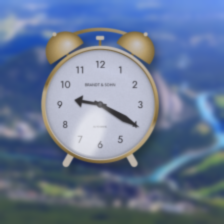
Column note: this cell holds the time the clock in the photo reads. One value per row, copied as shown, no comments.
9:20
